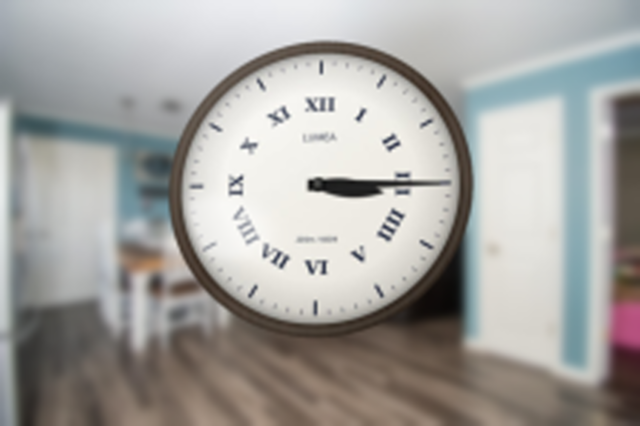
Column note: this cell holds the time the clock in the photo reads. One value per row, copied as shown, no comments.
3:15
